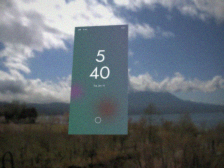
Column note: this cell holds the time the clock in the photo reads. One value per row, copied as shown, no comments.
5:40
